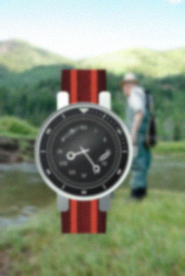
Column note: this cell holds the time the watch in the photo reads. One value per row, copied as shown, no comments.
8:24
